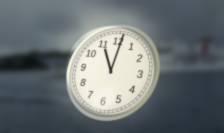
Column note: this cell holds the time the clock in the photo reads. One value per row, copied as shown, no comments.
11:01
